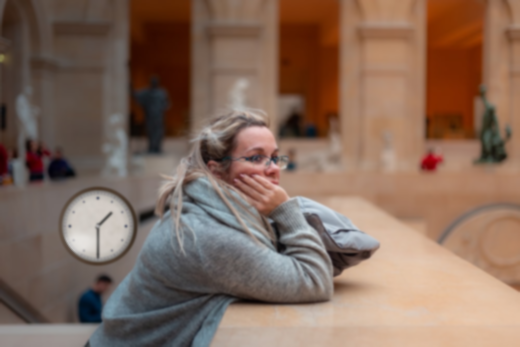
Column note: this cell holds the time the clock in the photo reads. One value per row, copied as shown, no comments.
1:30
